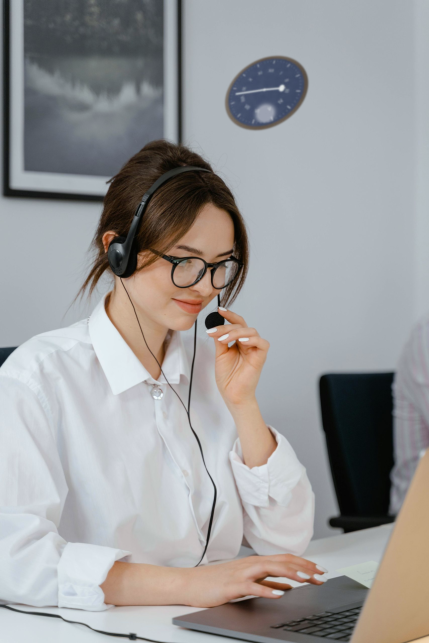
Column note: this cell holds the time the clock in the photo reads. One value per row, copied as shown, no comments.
2:43
